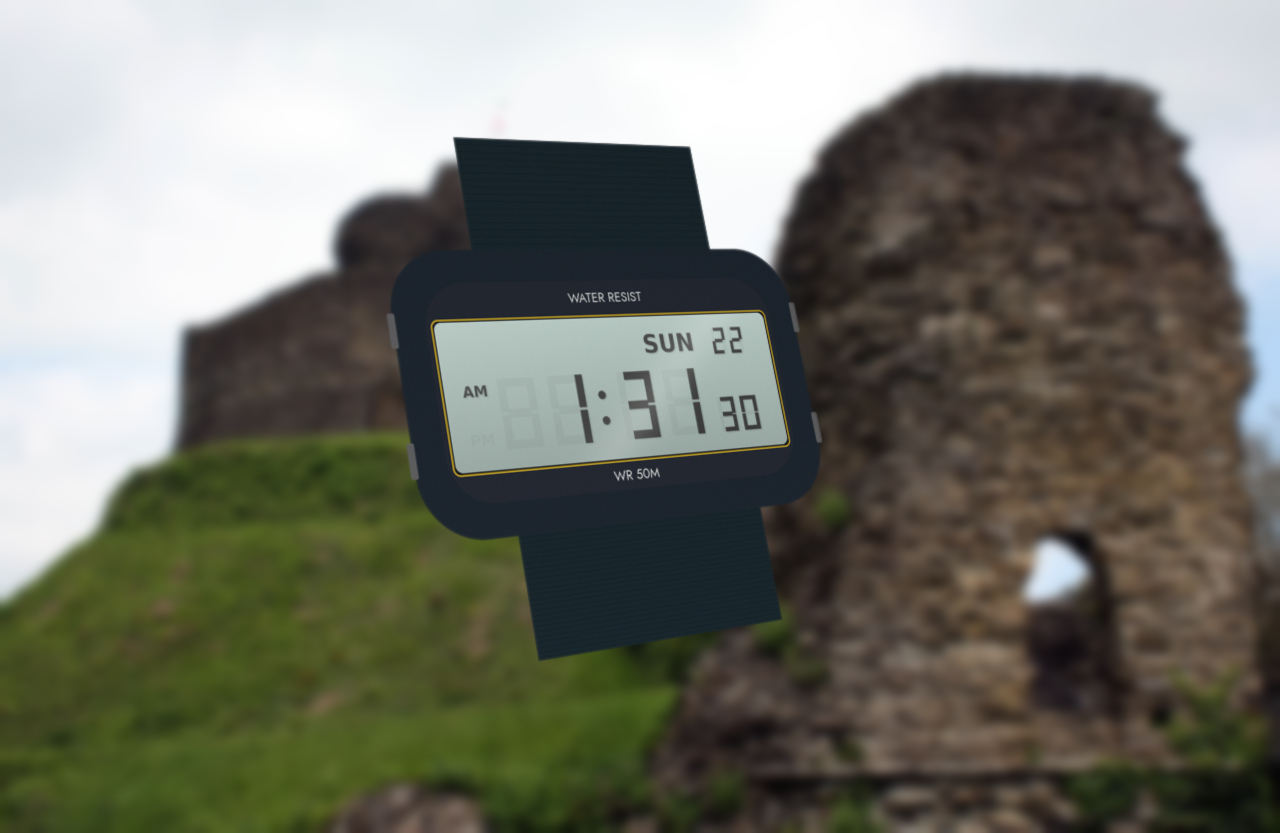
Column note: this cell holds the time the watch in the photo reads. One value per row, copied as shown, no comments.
1:31:30
